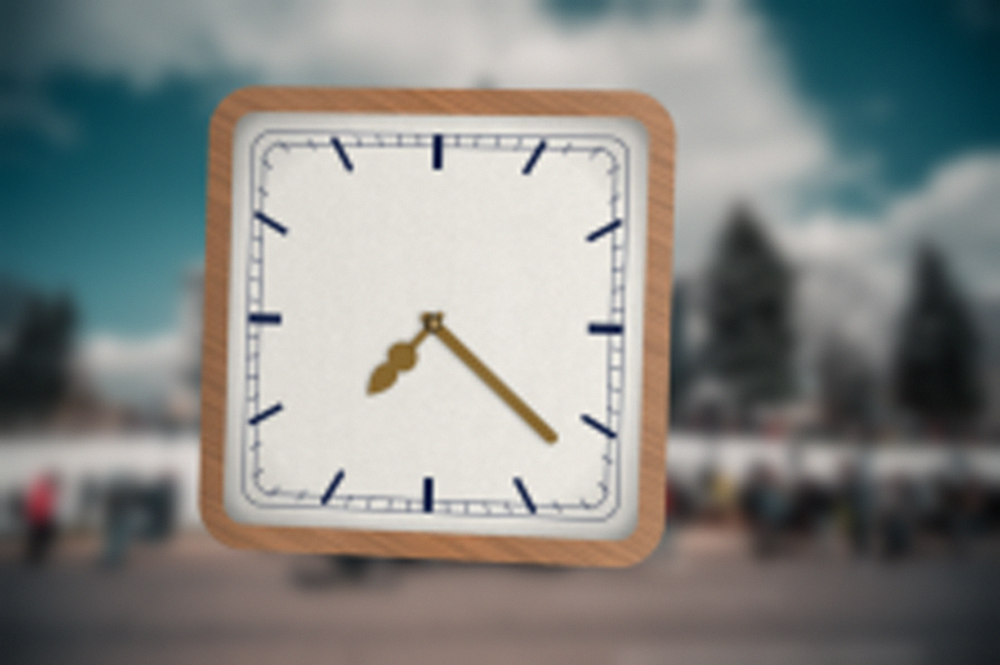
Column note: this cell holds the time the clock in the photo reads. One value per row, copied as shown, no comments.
7:22
